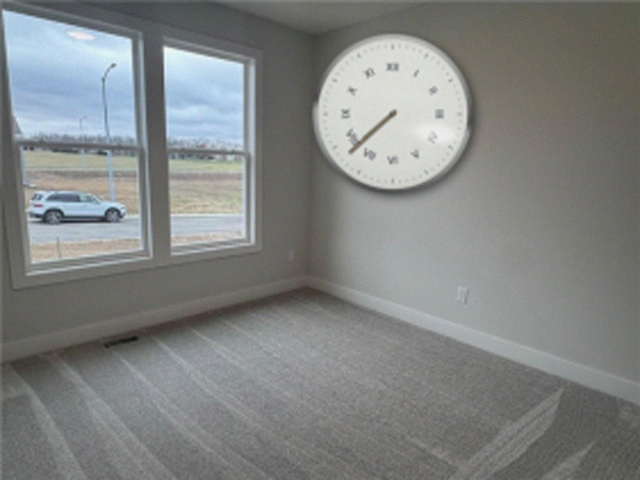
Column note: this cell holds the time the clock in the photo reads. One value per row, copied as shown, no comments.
7:38
